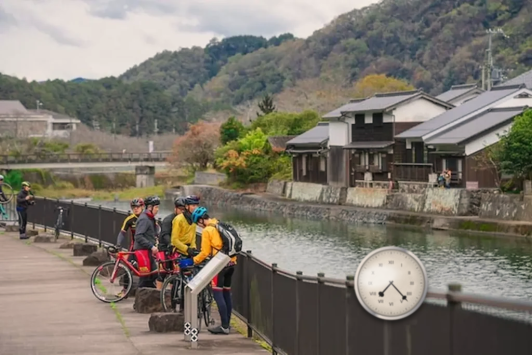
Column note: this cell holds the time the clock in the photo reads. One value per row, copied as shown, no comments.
7:23
